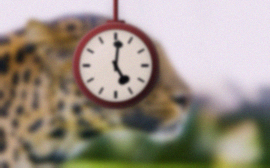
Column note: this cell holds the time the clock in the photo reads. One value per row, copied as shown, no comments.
5:01
